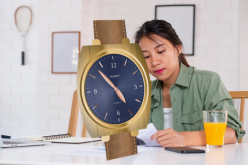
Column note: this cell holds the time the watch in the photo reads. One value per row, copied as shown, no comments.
4:53
